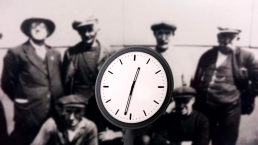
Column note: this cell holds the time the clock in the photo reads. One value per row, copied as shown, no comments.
12:32
